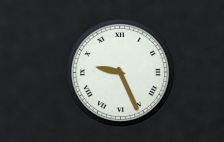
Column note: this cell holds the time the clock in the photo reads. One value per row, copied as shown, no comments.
9:26
